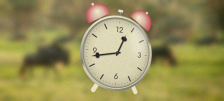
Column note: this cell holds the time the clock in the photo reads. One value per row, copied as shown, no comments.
12:43
